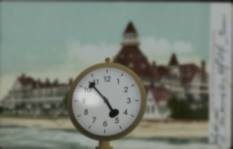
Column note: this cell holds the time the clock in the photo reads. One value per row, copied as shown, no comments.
4:53
